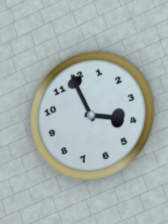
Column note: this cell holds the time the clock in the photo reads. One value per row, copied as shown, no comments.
3:59
